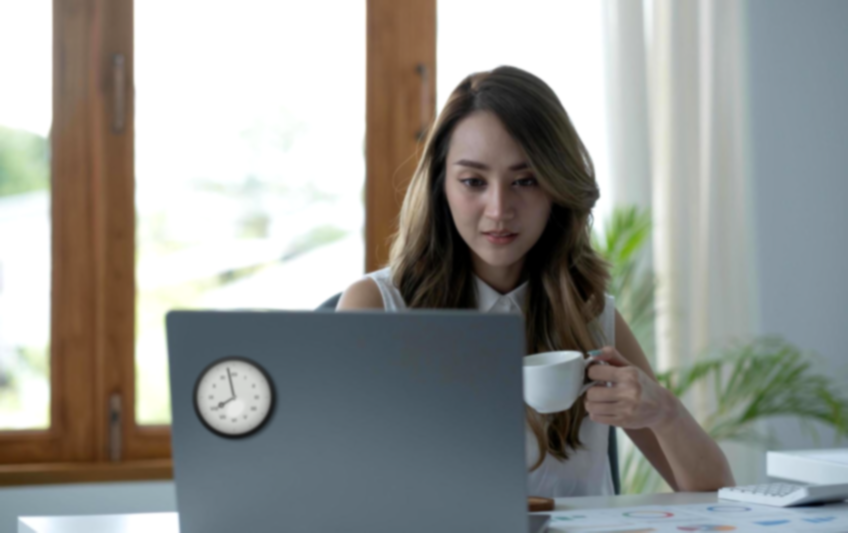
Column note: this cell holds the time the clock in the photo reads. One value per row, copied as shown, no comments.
7:58
